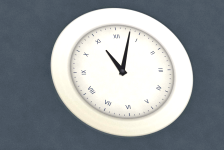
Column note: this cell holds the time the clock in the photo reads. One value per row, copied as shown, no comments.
11:03
